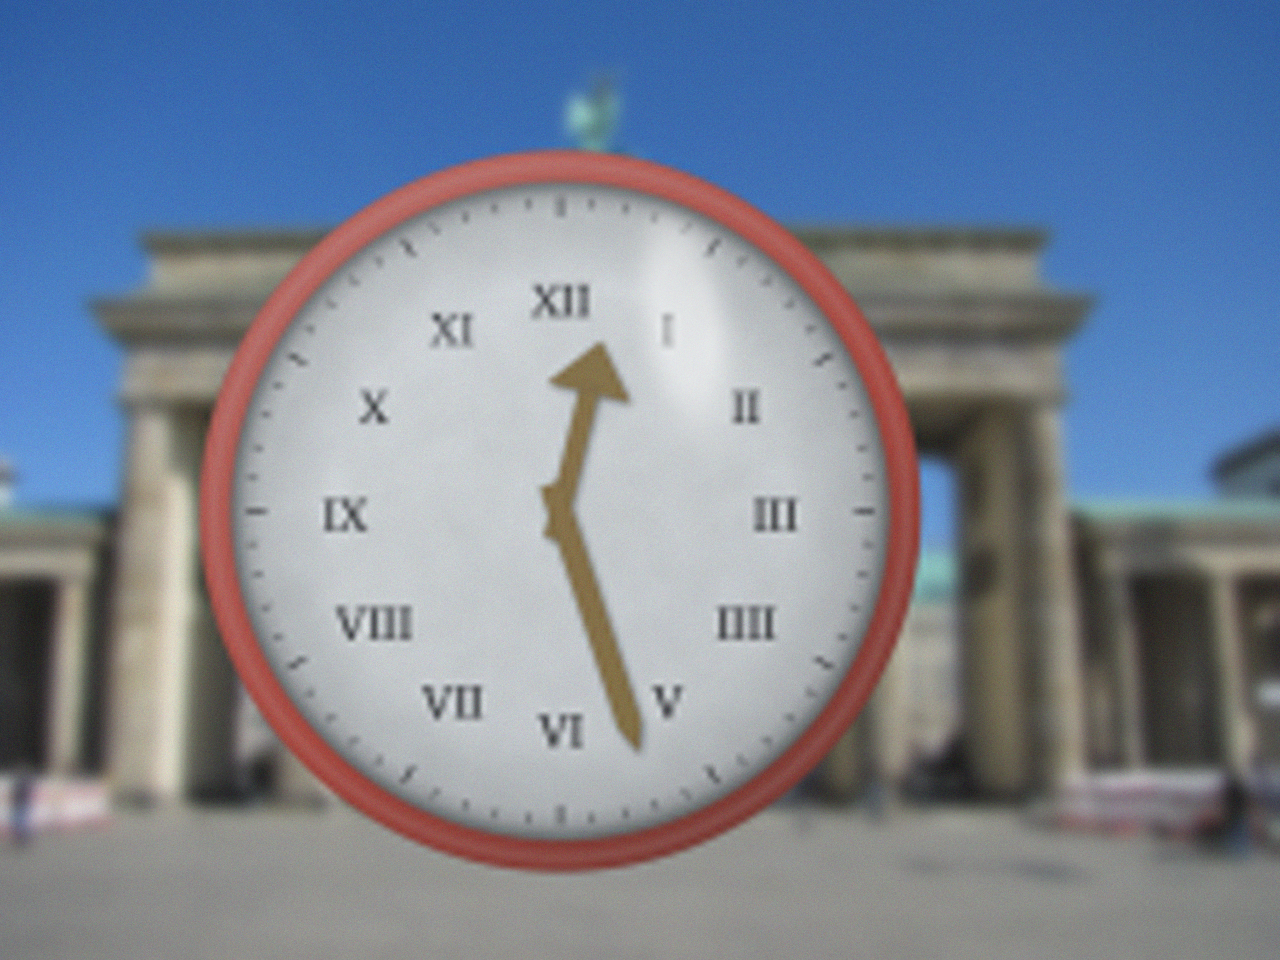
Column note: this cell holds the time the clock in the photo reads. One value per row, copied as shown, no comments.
12:27
